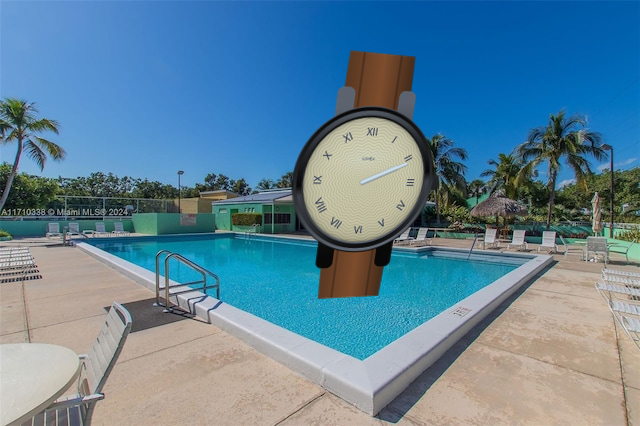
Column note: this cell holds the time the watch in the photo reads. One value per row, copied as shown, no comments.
2:11
